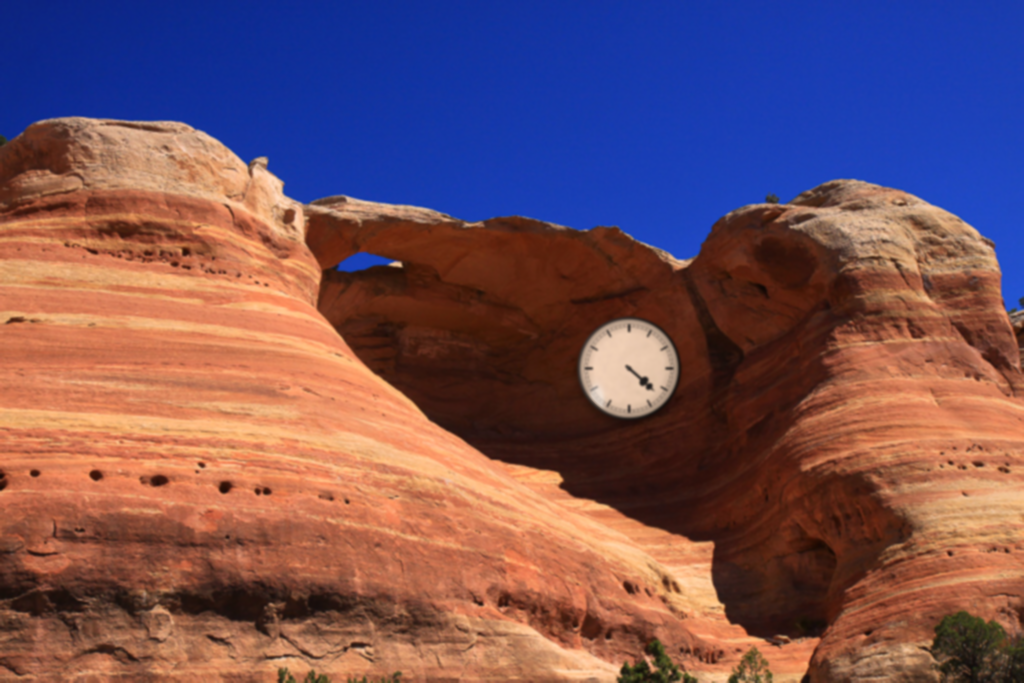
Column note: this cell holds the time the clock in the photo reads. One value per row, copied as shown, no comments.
4:22
